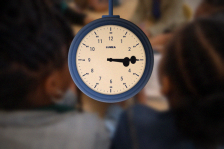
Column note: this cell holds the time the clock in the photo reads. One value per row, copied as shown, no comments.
3:15
